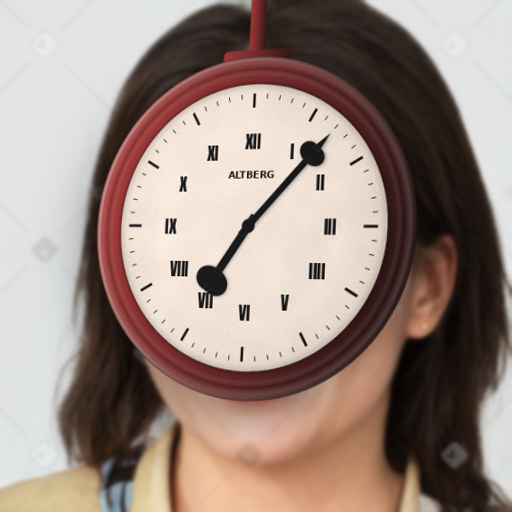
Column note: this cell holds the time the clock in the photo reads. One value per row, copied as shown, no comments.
7:07
